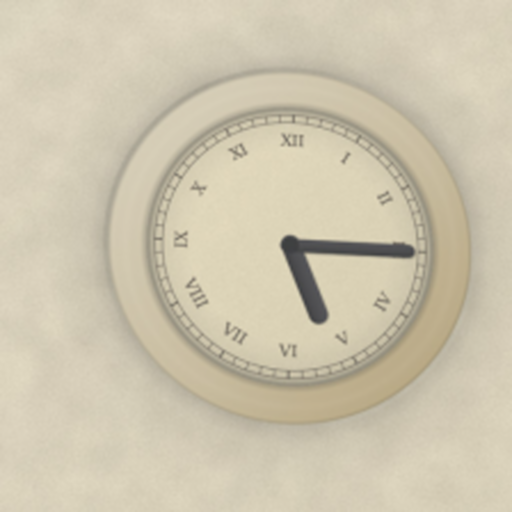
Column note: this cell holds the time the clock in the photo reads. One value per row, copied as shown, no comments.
5:15
